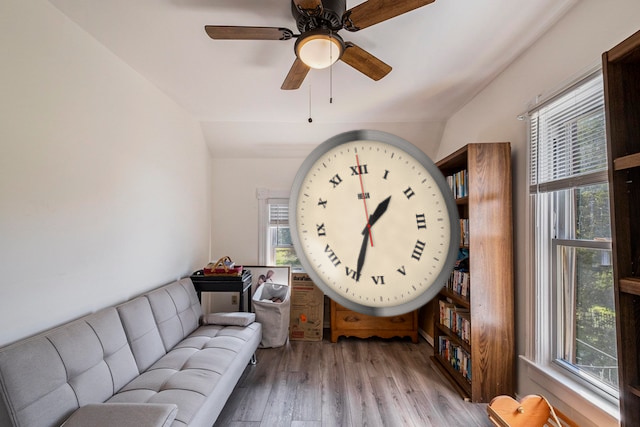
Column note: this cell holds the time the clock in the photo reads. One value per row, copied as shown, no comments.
1:34:00
